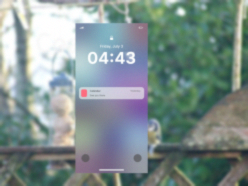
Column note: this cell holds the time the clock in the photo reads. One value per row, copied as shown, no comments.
4:43
